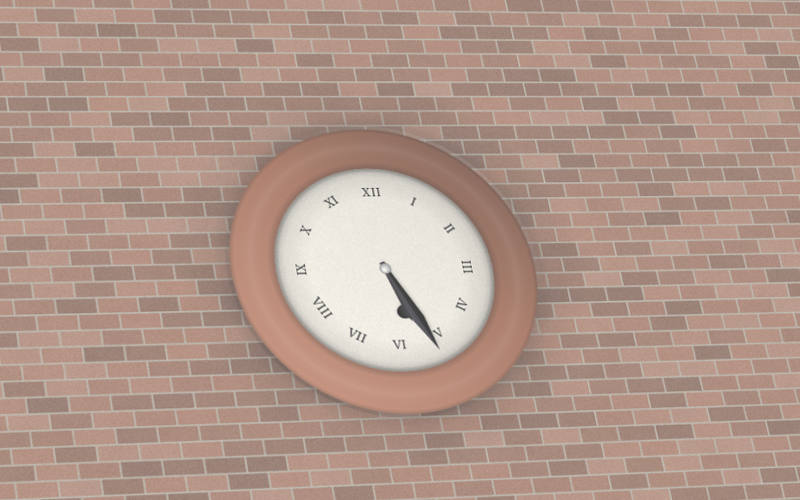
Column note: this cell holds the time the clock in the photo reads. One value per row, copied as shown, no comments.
5:26
